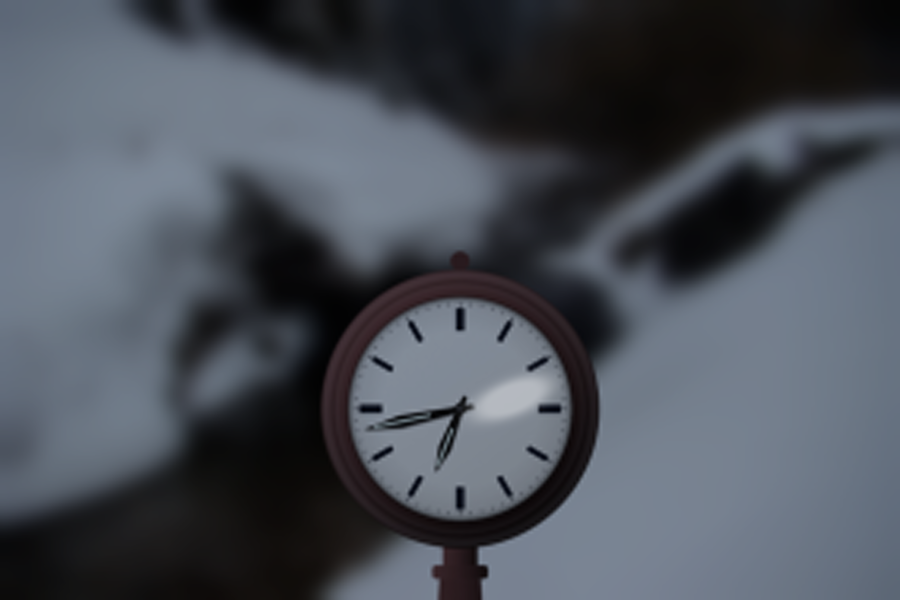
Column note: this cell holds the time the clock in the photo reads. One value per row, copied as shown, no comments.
6:43
